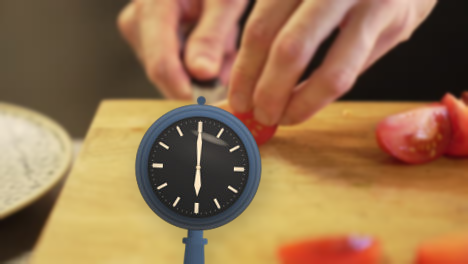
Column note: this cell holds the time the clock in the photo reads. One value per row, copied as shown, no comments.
6:00
